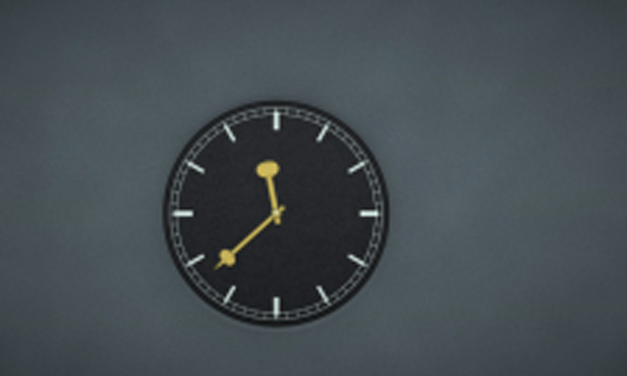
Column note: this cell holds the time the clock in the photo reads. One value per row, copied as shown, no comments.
11:38
